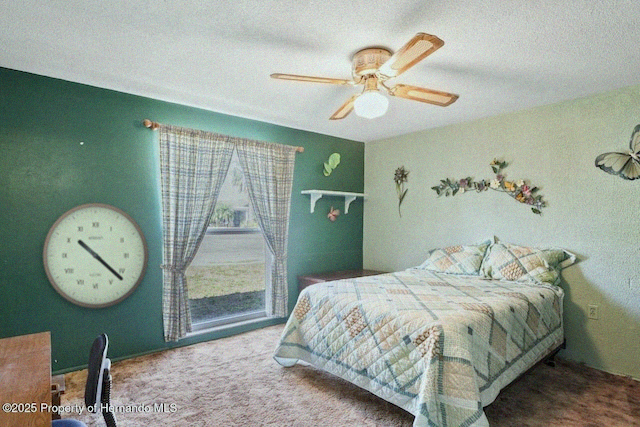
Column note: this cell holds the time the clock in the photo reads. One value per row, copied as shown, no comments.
10:22
